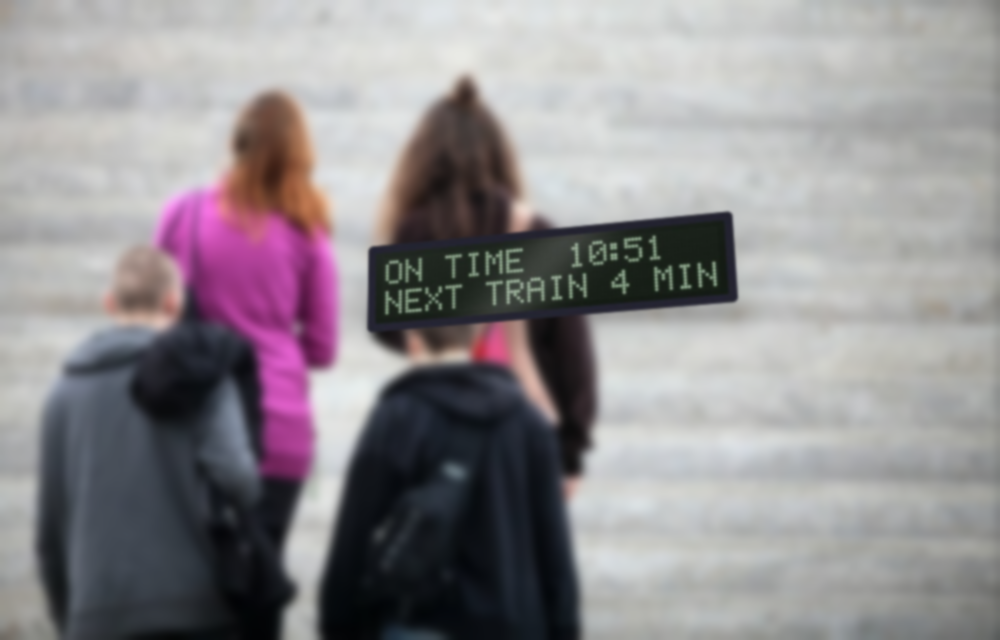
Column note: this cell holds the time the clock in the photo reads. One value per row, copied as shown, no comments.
10:51
